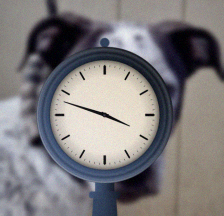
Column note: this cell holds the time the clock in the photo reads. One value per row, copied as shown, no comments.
3:48
